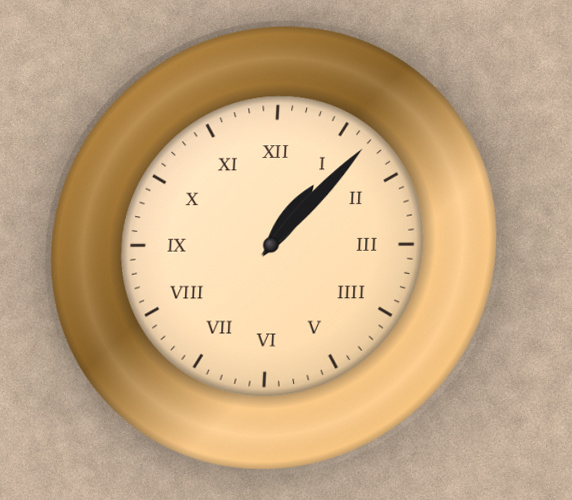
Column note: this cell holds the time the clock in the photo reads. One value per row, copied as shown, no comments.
1:07
